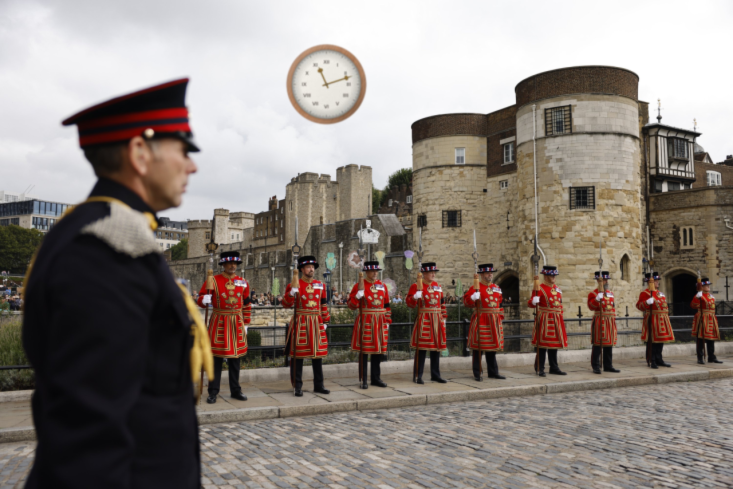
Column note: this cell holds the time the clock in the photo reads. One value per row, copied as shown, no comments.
11:12
